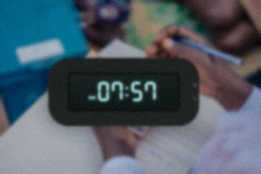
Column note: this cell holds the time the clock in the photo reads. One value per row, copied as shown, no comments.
7:57
